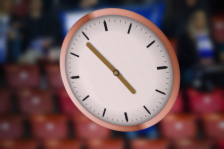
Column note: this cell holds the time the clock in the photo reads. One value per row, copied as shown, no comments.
4:54
